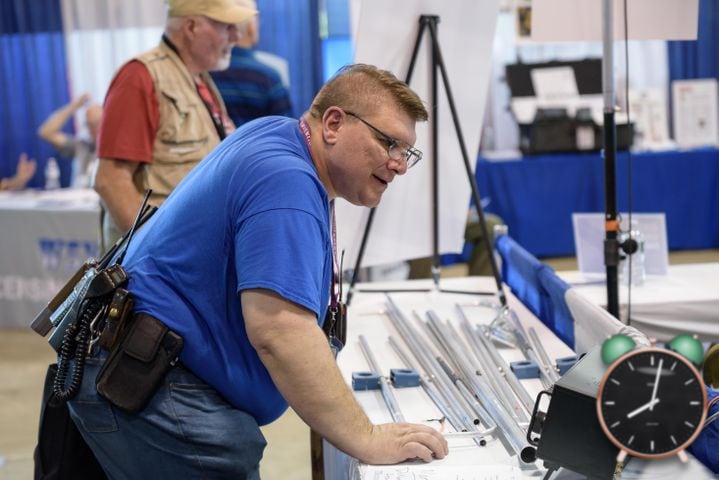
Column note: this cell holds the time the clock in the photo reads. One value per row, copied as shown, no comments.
8:02
